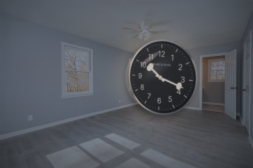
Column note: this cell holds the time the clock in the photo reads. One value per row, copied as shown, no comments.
10:18
